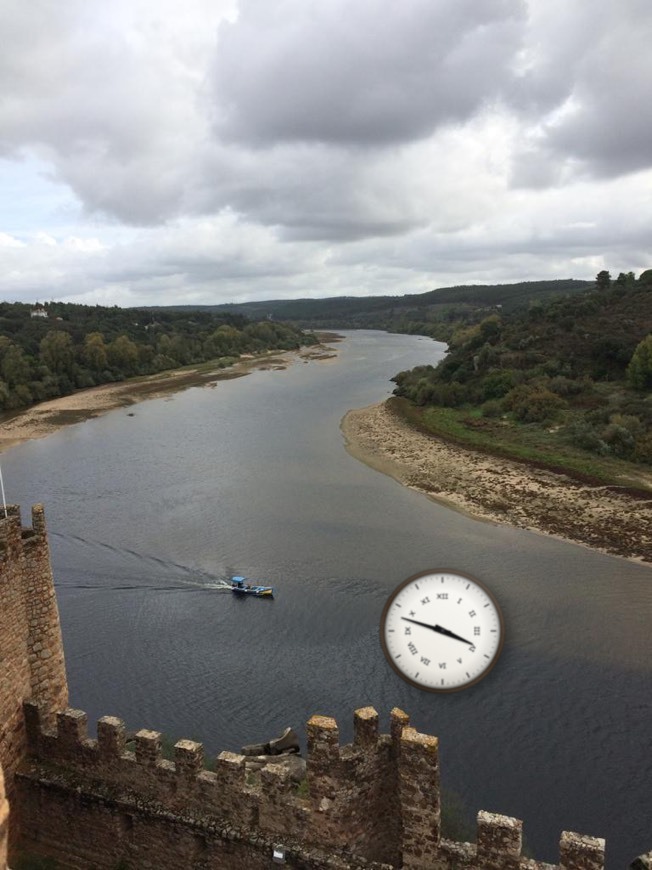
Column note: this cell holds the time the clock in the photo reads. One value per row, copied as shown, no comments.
3:48
